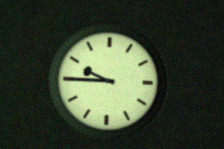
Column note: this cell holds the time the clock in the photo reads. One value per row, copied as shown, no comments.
9:45
